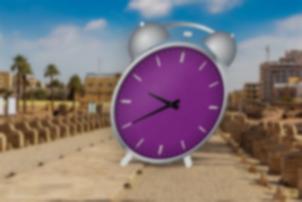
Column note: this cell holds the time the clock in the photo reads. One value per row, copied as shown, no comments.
9:40
